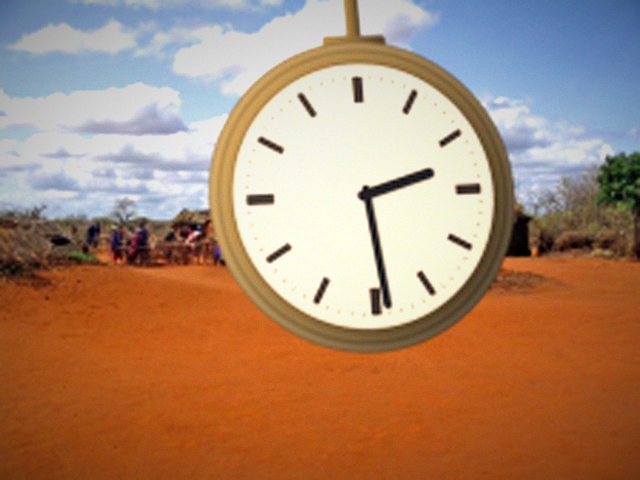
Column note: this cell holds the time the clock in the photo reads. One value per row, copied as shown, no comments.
2:29
